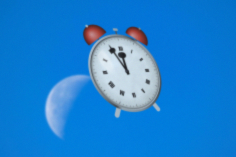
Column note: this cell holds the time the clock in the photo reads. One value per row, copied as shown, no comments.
11:56
